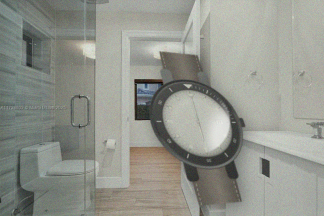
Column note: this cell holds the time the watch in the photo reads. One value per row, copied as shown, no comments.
6:00
